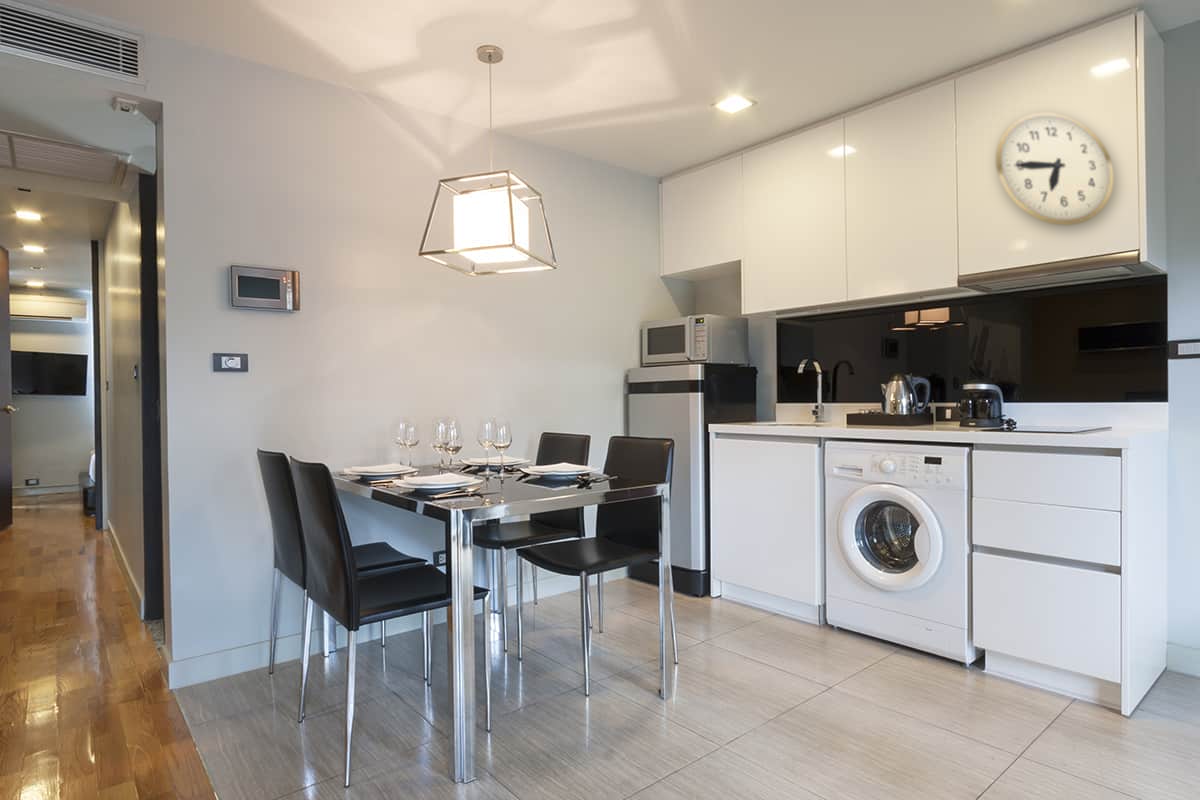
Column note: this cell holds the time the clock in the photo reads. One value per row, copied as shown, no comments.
6:45
